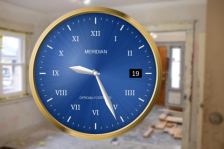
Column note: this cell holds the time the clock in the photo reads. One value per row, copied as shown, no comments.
9:26
